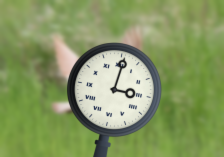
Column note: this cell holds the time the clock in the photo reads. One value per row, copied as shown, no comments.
3:01
